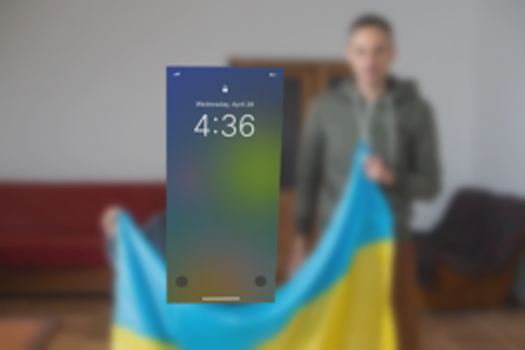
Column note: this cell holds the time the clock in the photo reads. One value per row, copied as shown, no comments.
4:36
